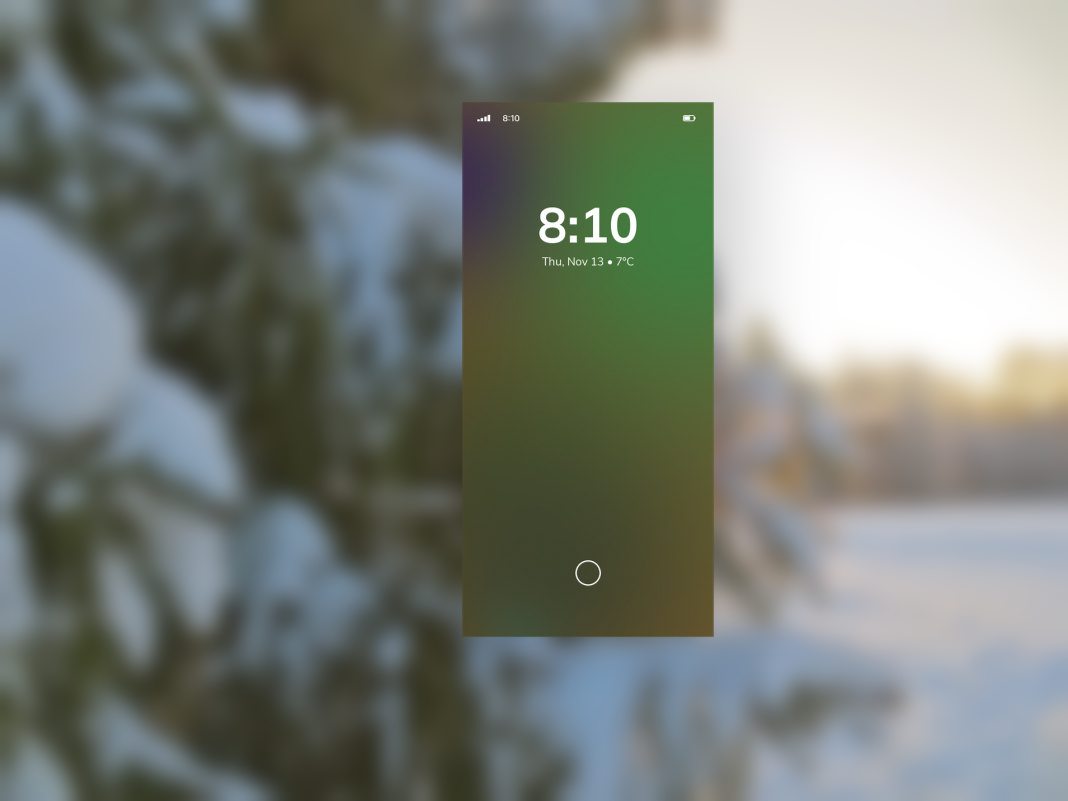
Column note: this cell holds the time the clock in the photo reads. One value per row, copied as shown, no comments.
8:10
